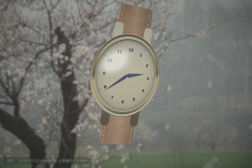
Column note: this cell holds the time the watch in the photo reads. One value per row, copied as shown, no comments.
2:39
